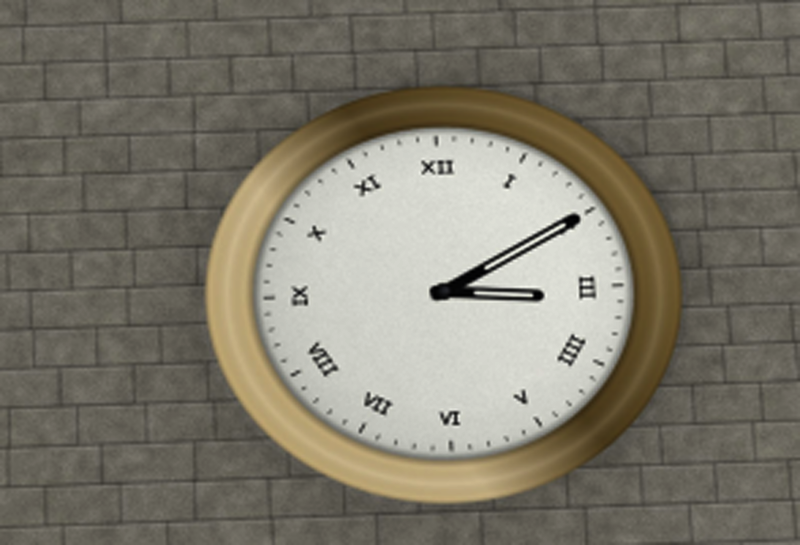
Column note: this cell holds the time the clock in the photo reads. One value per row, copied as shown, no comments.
3:10
